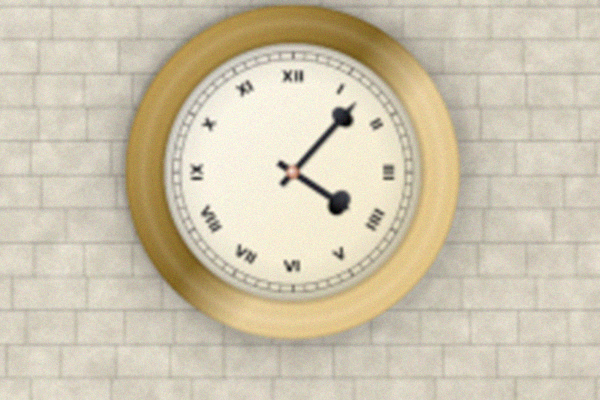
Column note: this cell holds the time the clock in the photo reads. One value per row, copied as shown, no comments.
4:07
